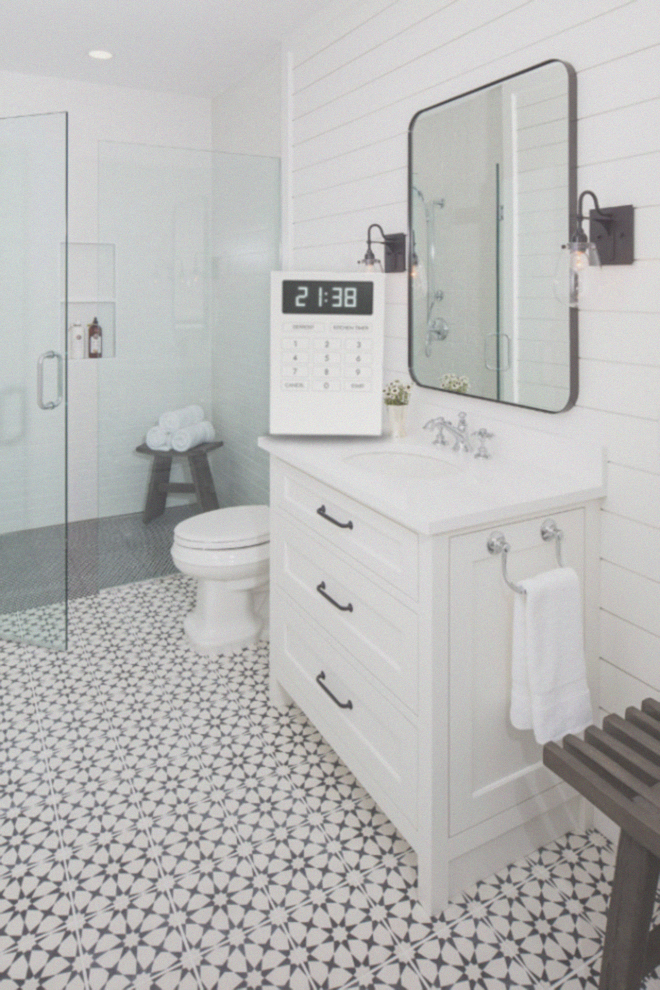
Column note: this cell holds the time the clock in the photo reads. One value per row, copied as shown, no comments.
21:38
